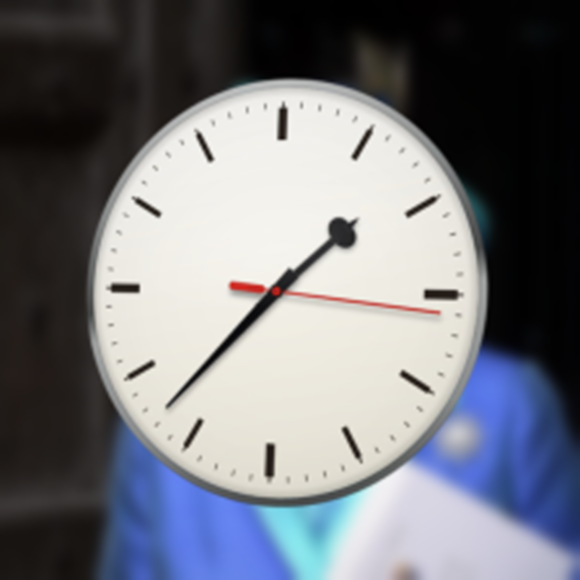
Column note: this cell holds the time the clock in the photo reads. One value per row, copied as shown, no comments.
1:37:16
